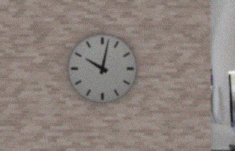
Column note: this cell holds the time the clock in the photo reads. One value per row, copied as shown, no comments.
10:02
